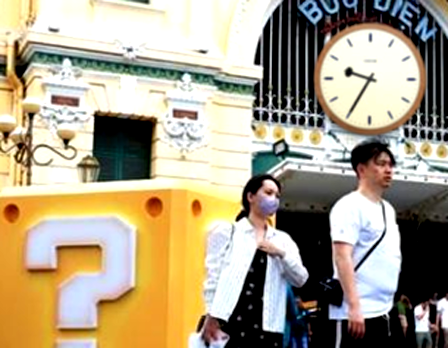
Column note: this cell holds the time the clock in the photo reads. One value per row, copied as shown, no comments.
9:35
